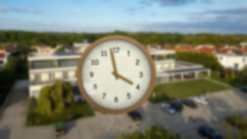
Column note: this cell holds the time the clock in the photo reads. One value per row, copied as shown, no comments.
3:58
